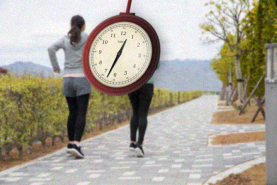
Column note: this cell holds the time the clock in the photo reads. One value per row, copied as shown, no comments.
12:33
